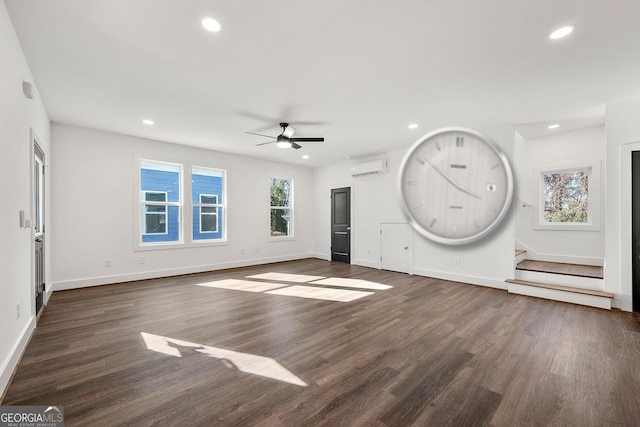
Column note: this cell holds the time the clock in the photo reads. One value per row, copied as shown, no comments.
3:51
